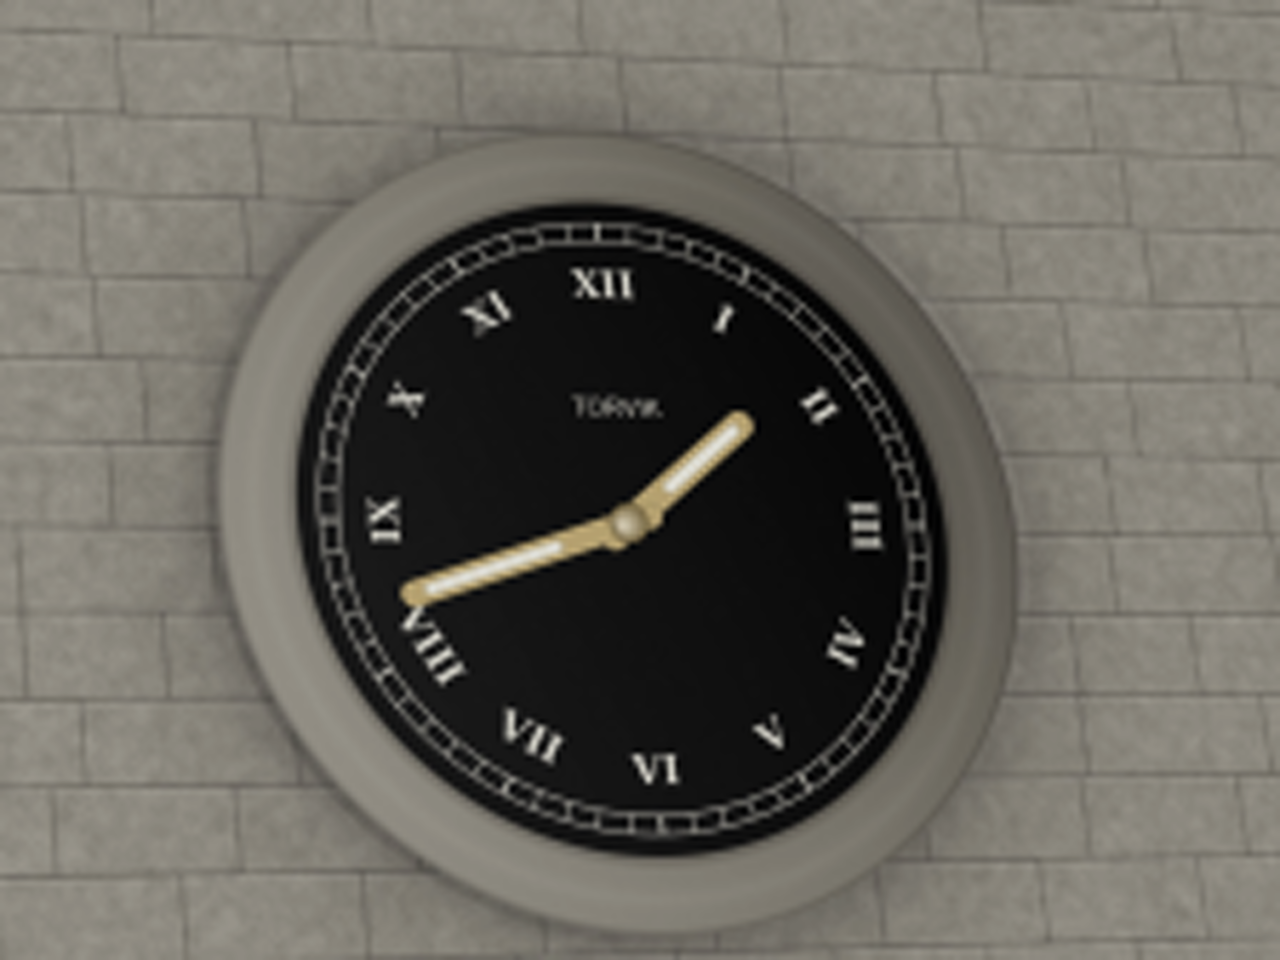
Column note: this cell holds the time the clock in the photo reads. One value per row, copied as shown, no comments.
1:42
